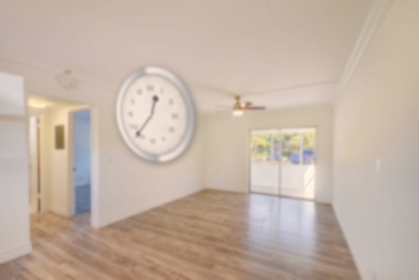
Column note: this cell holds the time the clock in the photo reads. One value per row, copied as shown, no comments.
12:37
